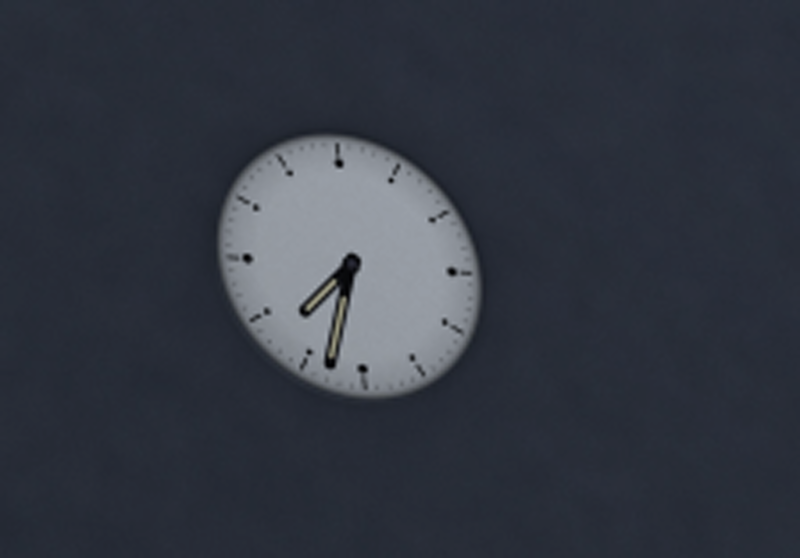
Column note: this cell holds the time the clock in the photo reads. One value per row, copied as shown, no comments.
7:33
